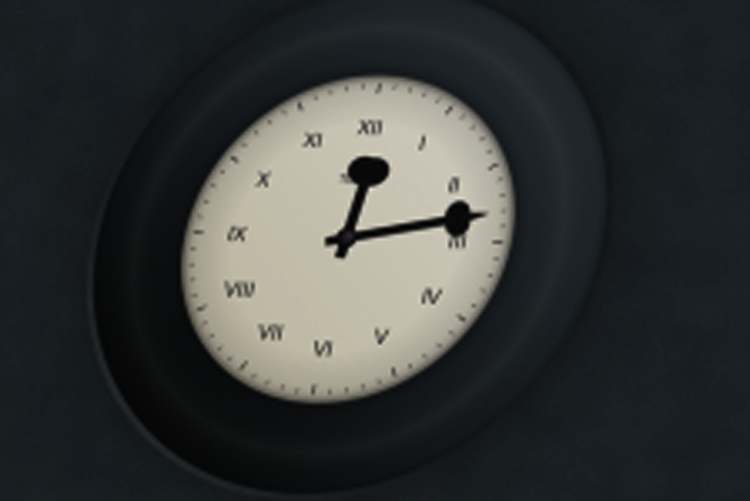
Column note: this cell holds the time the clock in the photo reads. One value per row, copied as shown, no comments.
12:13
